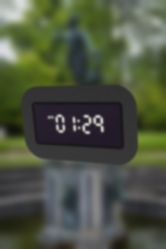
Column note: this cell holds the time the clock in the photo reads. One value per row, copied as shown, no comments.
1:29
